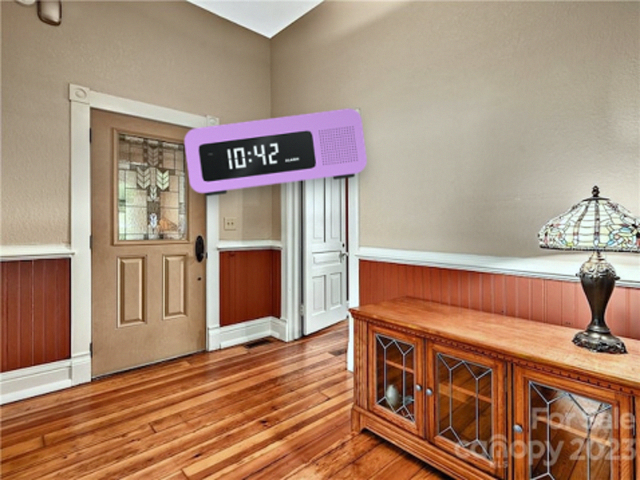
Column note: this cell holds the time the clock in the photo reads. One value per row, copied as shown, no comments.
10:42
